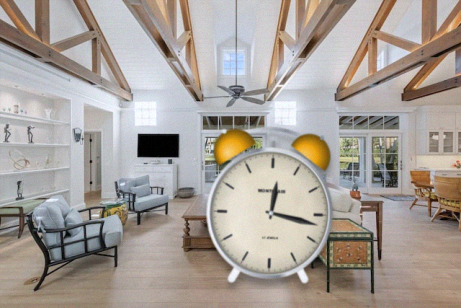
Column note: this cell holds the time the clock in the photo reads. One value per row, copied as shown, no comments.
12:17
